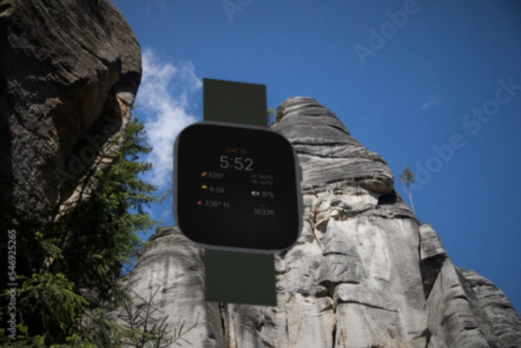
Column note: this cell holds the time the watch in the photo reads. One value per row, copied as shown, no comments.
5:52
